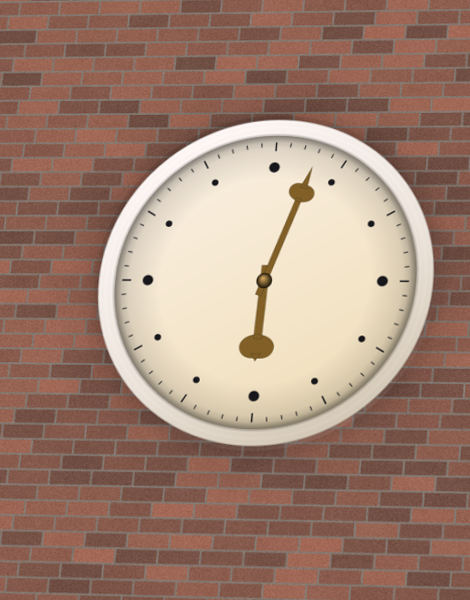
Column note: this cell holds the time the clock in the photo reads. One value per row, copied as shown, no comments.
6:03
